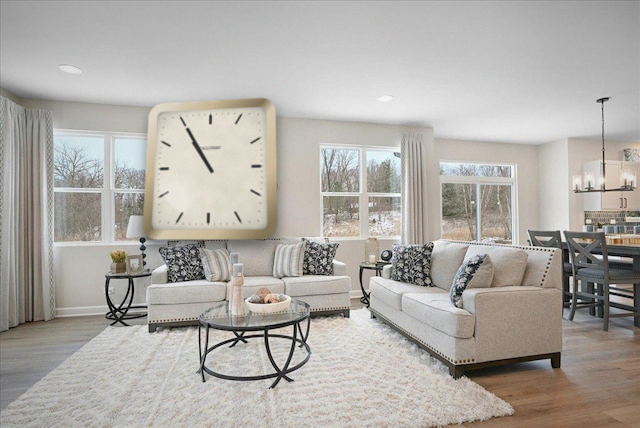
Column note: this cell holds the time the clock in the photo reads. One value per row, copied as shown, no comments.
10:55
